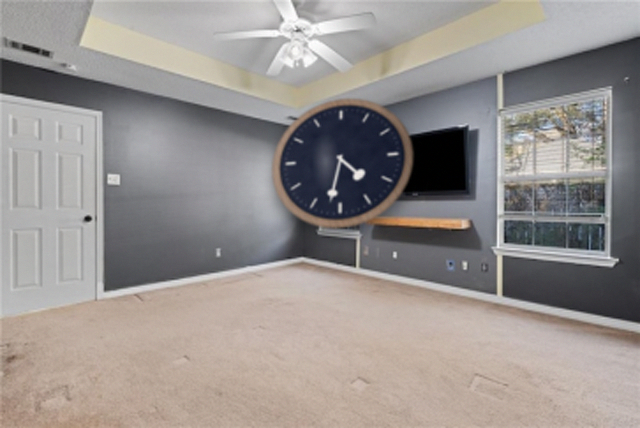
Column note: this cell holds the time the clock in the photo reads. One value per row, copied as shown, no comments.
4:32
